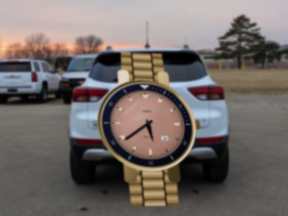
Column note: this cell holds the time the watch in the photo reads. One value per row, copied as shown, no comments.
5:39
